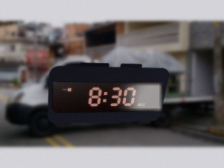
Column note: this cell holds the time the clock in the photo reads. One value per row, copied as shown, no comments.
8:30
